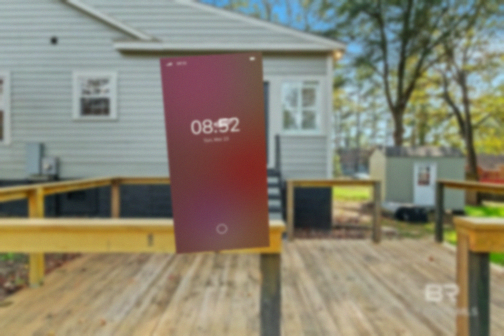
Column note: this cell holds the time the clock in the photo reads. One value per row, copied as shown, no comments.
8:52
